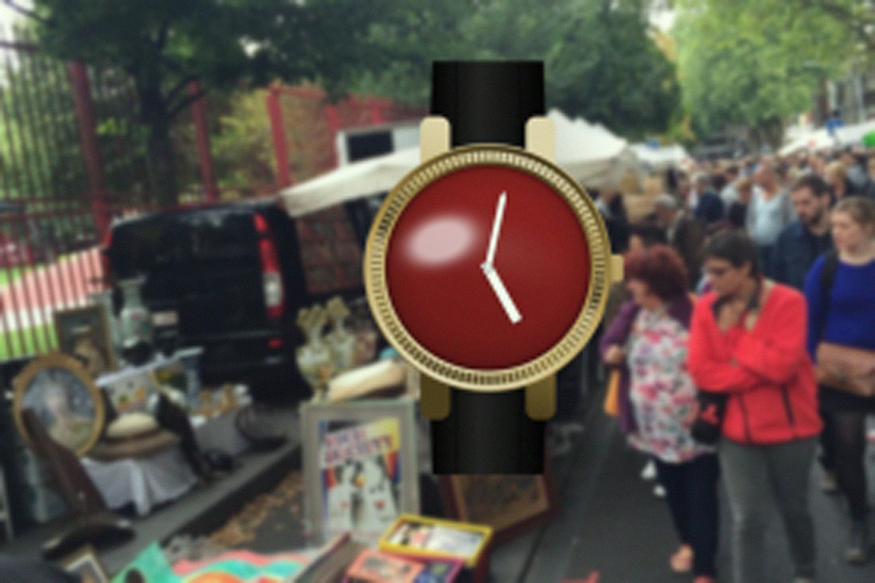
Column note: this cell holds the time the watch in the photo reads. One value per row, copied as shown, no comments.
5:02
